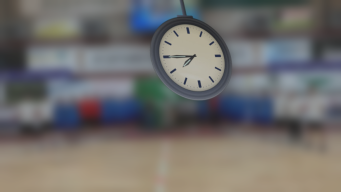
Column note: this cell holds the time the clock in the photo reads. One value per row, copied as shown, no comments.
7:45
